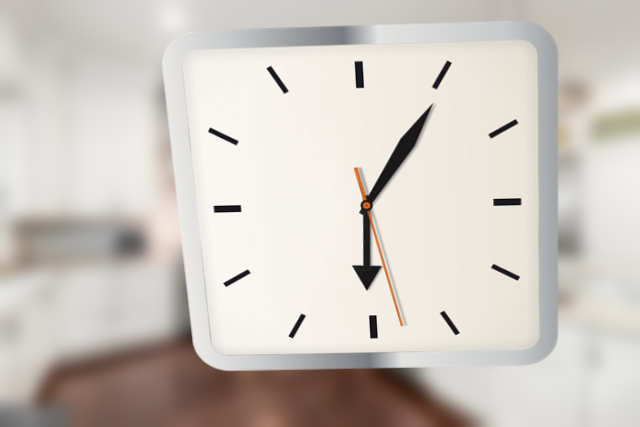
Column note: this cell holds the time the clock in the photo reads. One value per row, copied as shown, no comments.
6:05:28
